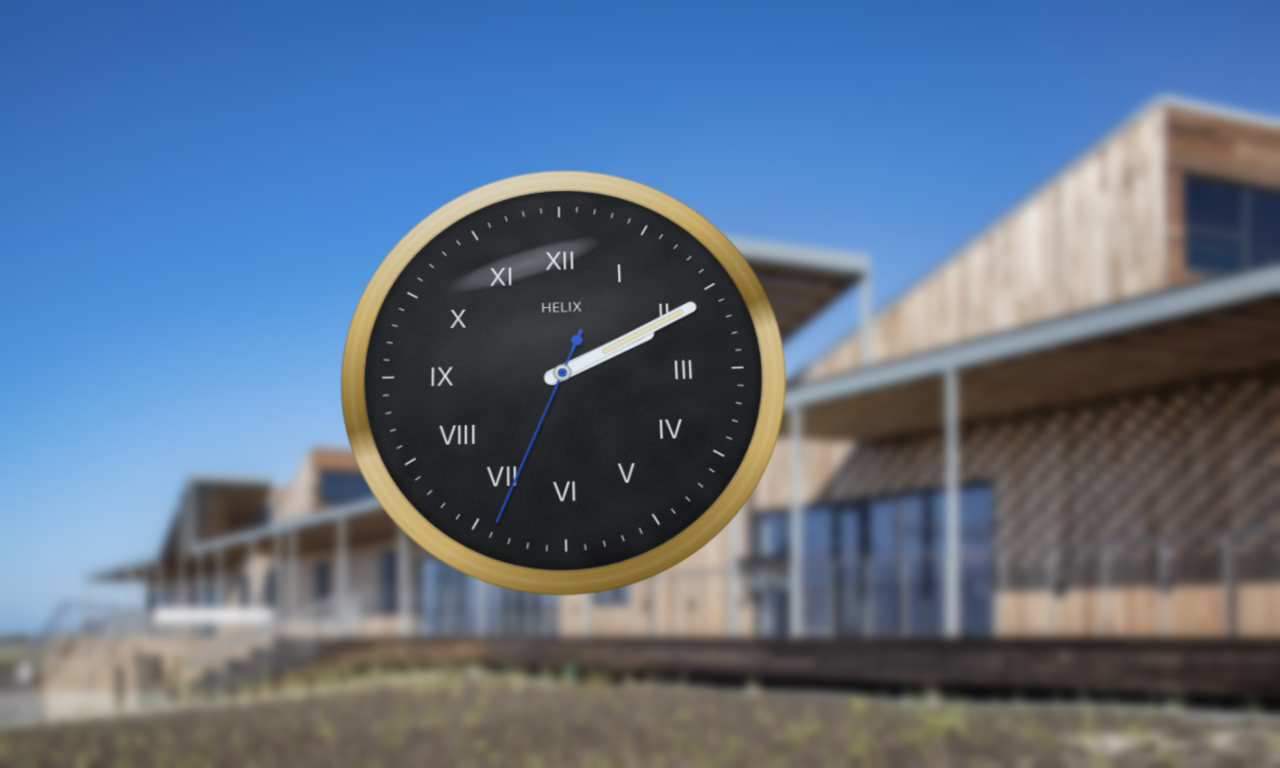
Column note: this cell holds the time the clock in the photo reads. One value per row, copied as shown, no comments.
2:10:34
